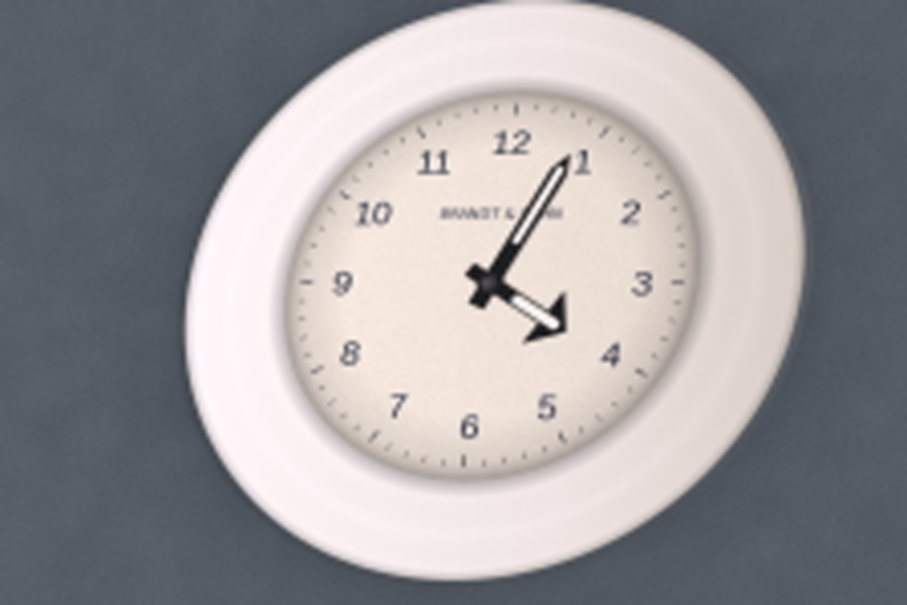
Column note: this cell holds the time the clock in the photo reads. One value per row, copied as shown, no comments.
4:04
